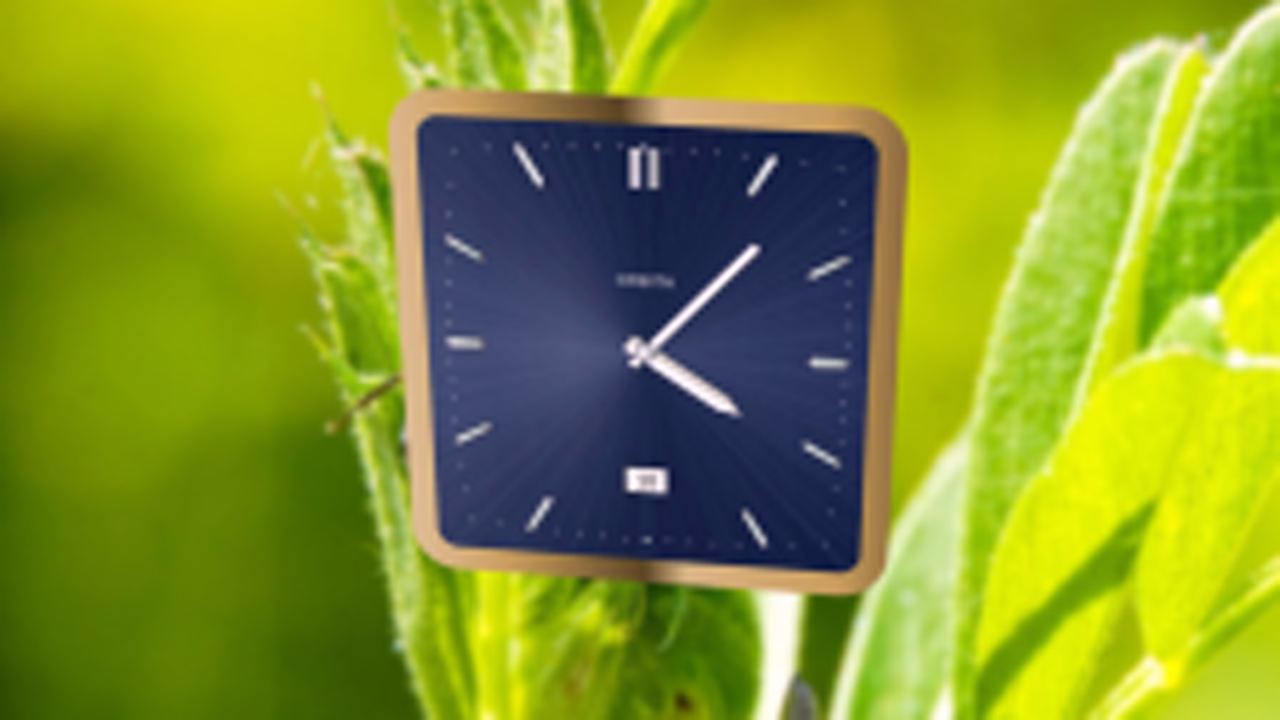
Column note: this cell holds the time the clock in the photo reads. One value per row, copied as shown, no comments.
4:07
